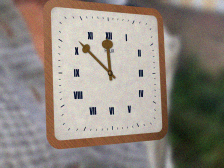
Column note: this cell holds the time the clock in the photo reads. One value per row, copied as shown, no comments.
11:52
